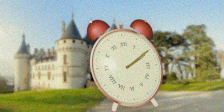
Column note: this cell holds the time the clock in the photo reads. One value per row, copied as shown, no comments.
2:10
